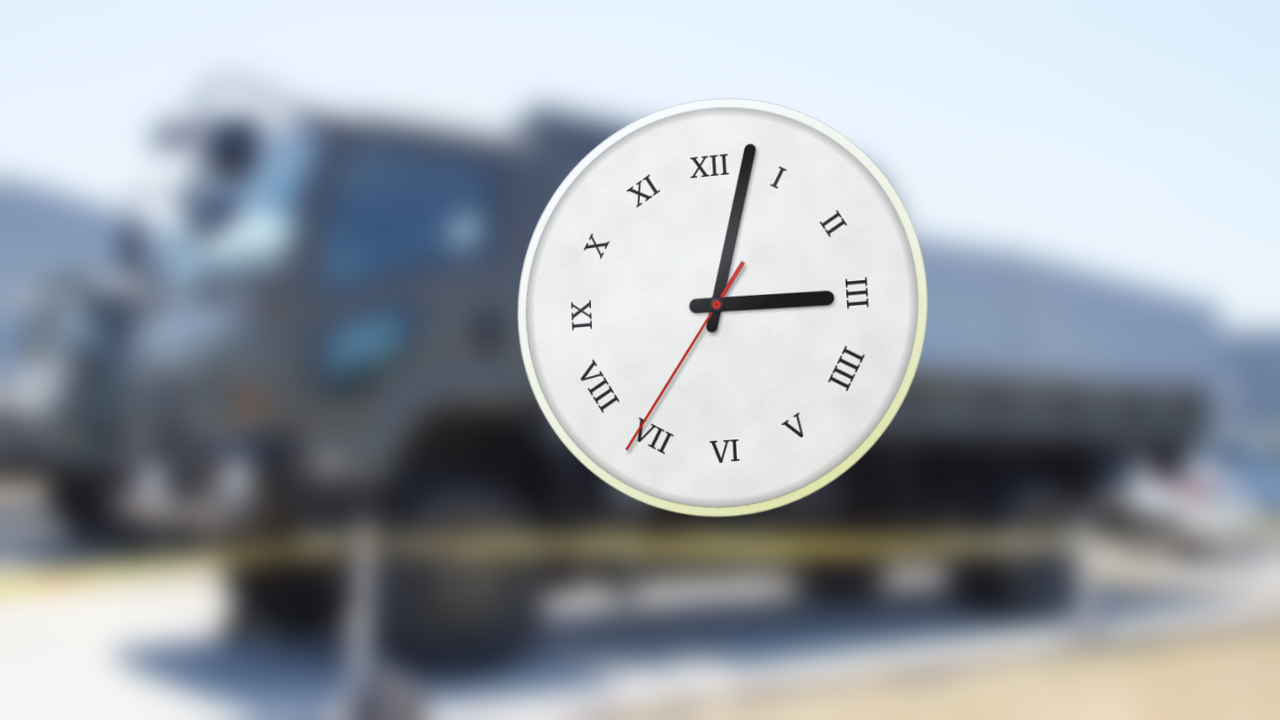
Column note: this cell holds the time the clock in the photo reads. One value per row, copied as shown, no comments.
3:02:36
